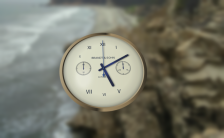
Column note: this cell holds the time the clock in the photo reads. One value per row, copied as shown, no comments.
5:10
